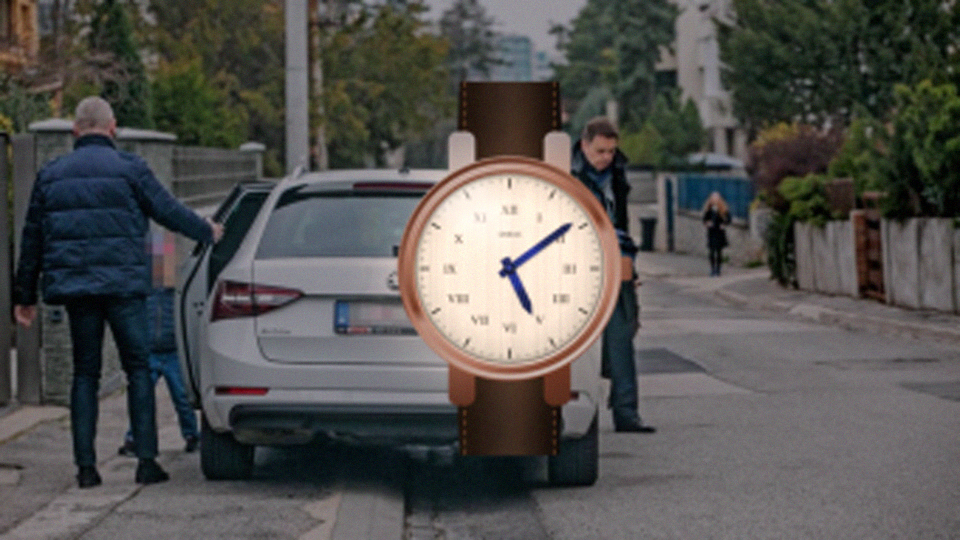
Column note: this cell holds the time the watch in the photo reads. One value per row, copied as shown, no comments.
5:09
